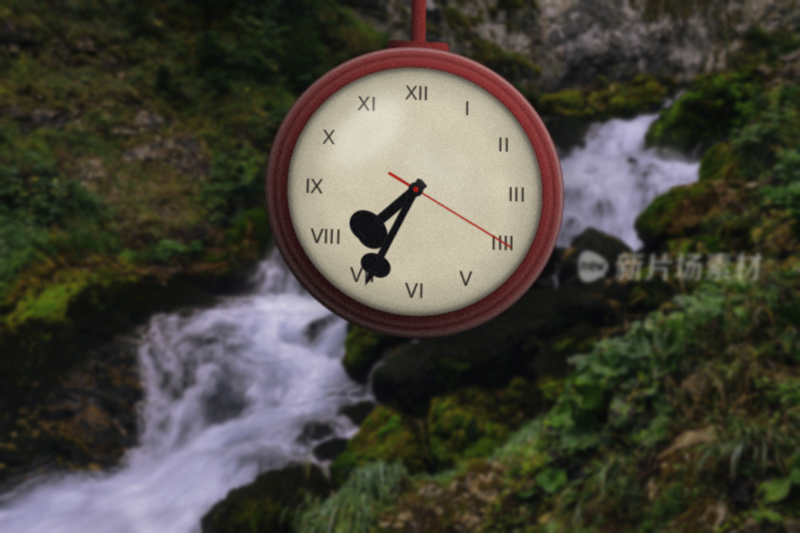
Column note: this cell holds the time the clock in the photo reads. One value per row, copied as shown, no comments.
7:34:20
